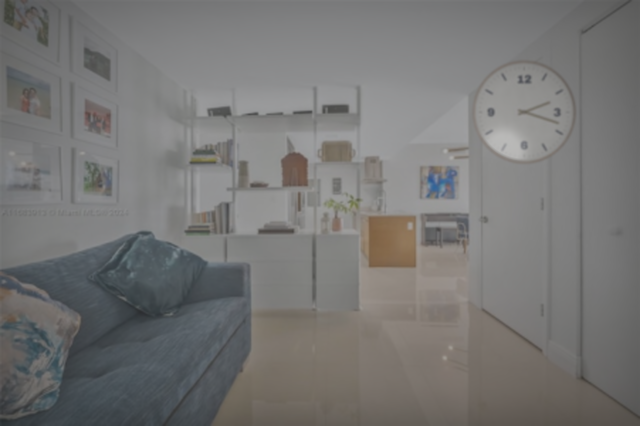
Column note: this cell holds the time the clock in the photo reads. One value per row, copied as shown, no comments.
2:18
